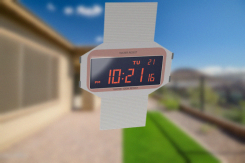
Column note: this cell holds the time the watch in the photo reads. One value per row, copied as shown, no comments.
10:21:16
